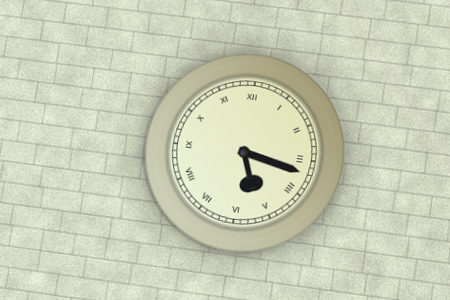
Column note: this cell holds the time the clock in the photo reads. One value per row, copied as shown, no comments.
5:17
